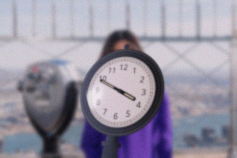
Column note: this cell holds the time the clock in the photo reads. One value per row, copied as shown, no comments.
3:49
